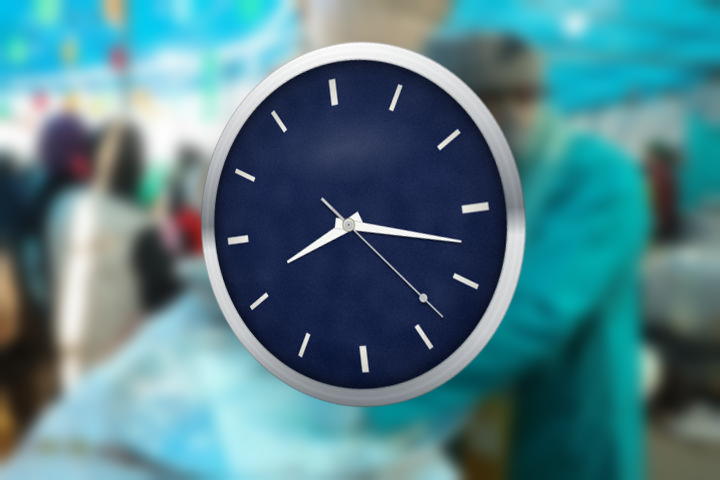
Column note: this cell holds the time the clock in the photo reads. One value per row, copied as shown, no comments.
8:17:23
